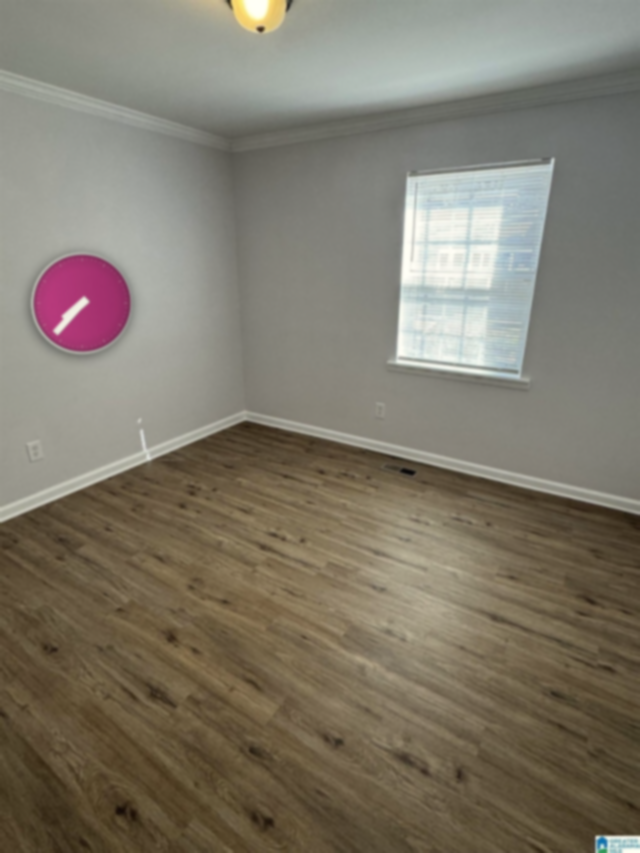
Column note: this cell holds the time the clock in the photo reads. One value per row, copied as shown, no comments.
7:37
